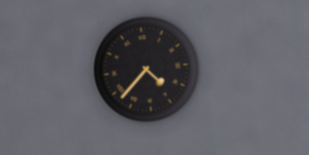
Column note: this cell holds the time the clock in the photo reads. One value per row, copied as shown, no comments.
4:38
